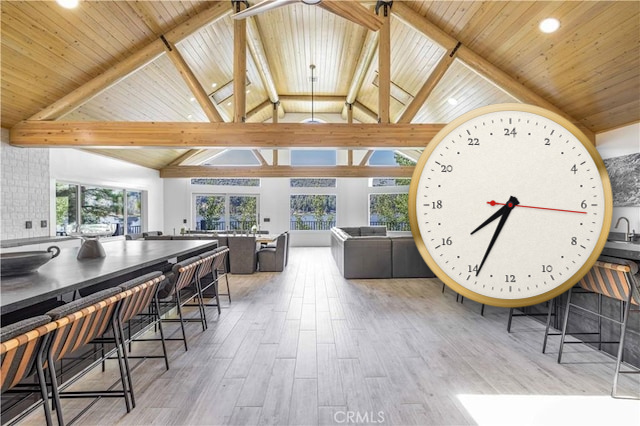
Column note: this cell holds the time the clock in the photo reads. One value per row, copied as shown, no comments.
15:34:16
